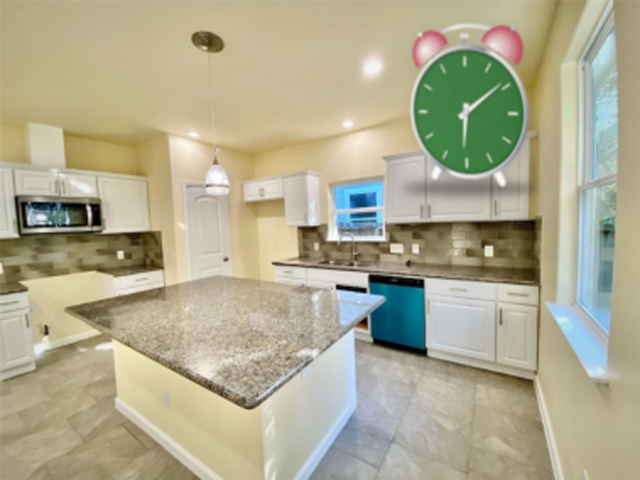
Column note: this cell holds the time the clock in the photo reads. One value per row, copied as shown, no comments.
6:09
